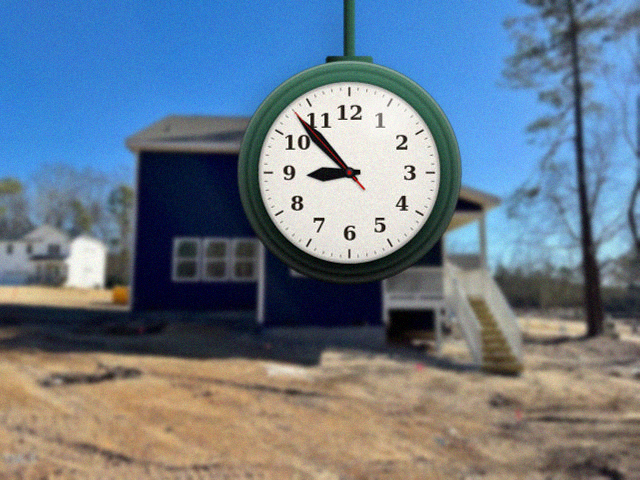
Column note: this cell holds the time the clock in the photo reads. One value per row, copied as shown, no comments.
8:52:53
